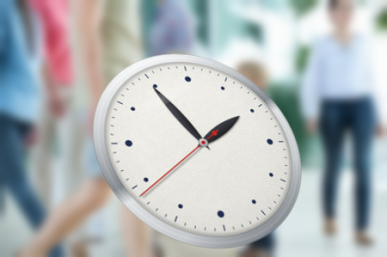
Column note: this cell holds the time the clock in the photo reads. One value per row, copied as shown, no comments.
1:54:39
